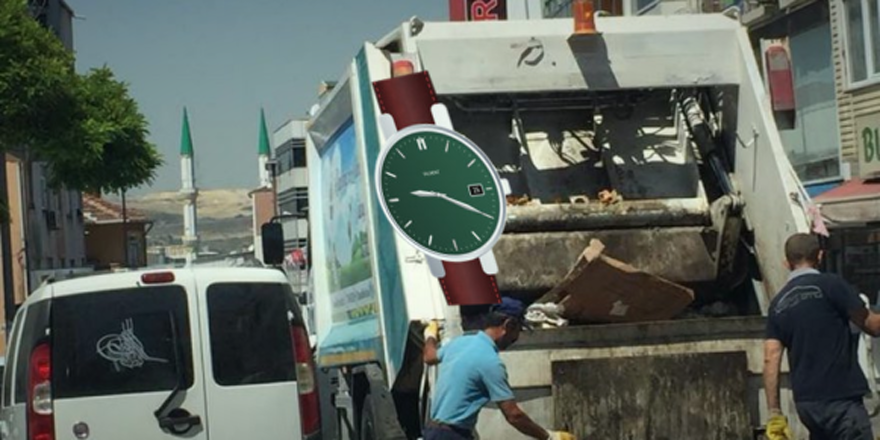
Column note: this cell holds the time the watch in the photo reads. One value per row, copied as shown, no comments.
9:20
